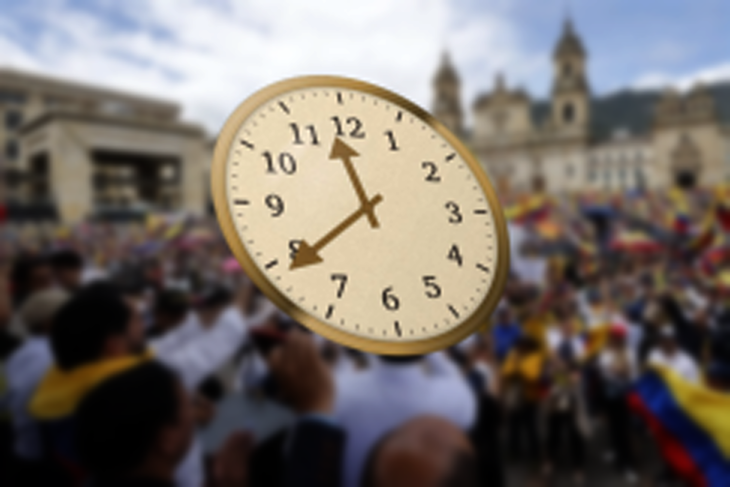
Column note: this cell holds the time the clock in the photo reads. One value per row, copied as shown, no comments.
11:39
